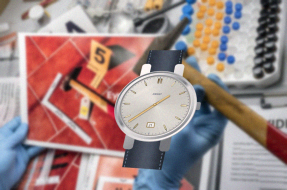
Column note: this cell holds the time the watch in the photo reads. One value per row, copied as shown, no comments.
1:38
